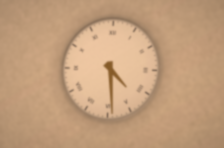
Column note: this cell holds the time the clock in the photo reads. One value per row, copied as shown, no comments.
4:29
